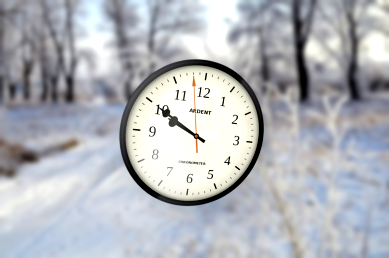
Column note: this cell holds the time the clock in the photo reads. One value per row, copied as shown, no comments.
9:49:58
